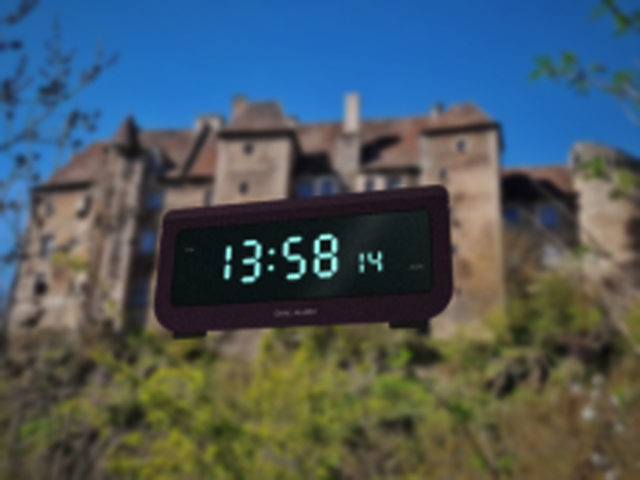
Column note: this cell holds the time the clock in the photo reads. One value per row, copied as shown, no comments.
13:58:14
